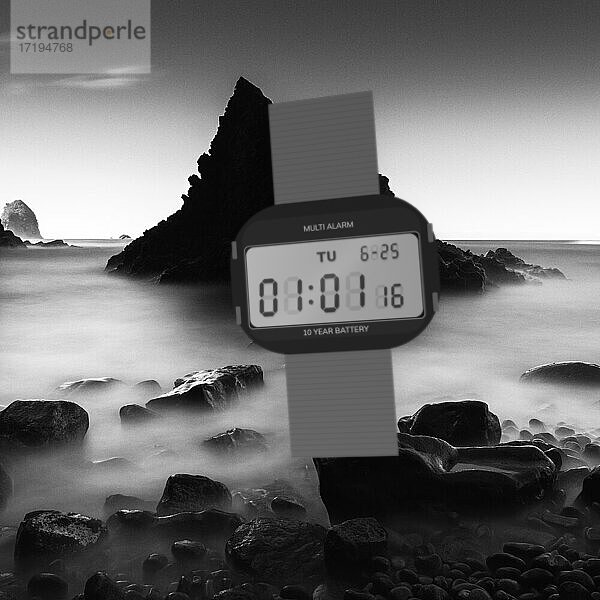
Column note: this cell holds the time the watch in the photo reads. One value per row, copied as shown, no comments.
1:01:16
